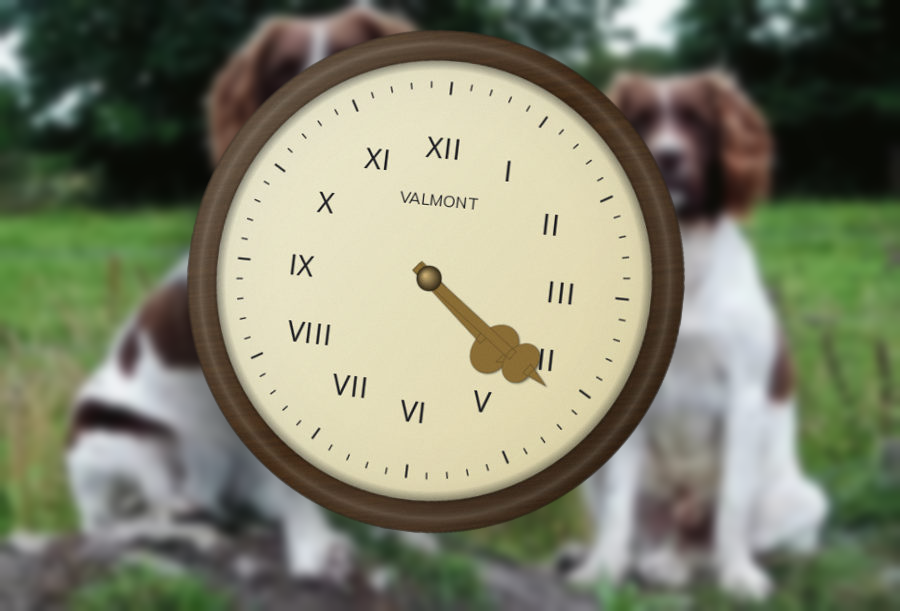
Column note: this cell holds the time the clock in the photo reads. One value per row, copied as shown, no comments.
4:21
